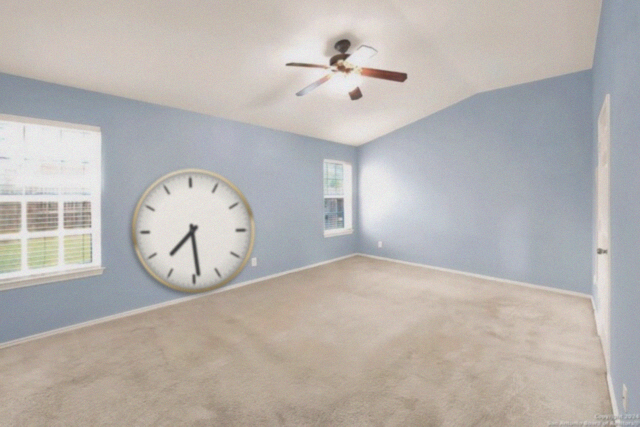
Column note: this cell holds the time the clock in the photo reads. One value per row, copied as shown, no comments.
7:29
